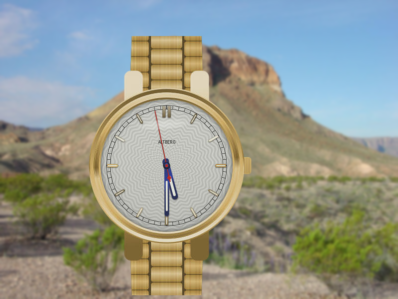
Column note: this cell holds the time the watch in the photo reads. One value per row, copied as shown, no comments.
5:29:58
